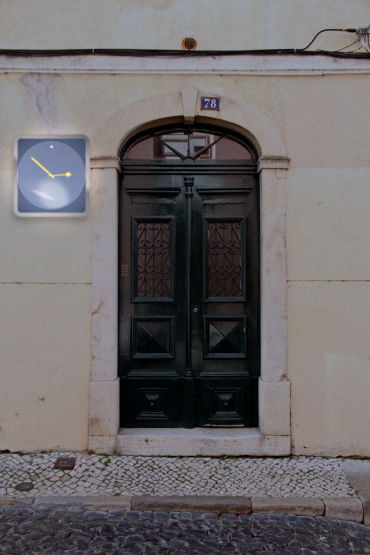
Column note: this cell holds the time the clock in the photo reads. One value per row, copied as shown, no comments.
2:52
